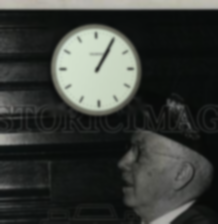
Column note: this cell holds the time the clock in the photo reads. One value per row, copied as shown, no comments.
1:05
